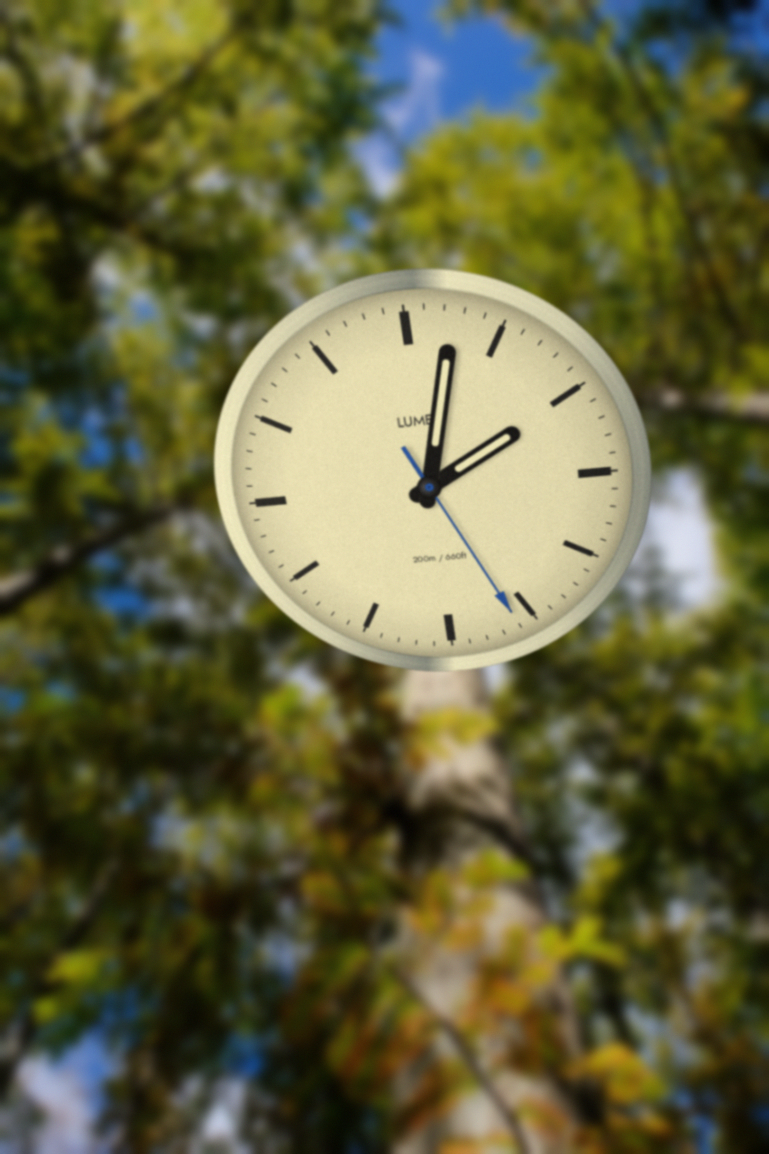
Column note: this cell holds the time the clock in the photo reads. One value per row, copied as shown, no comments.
2:02:26
